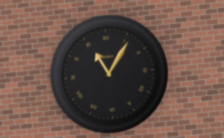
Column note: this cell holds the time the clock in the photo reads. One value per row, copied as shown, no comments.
11:06
